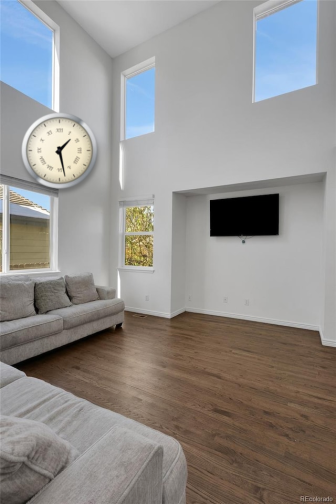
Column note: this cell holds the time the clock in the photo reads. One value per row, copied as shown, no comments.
1:28
